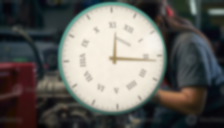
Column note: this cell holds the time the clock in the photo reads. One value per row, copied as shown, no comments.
11:11
